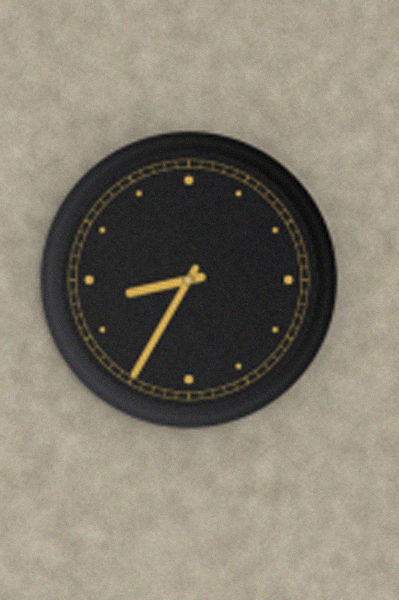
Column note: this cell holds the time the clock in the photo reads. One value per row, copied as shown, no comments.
8:35
